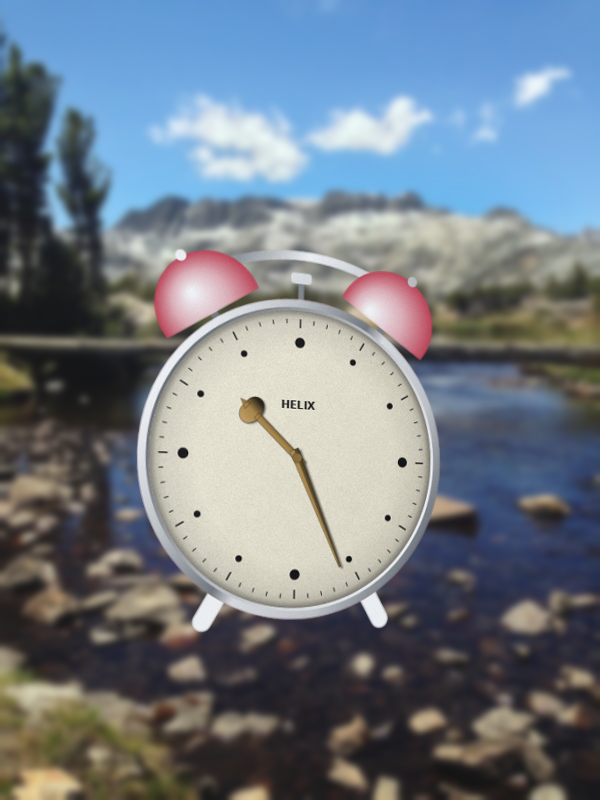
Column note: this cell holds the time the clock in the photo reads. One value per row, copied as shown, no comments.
10:26
